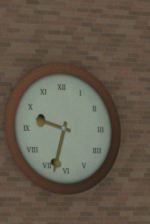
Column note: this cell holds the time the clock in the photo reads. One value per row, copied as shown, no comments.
9:33
